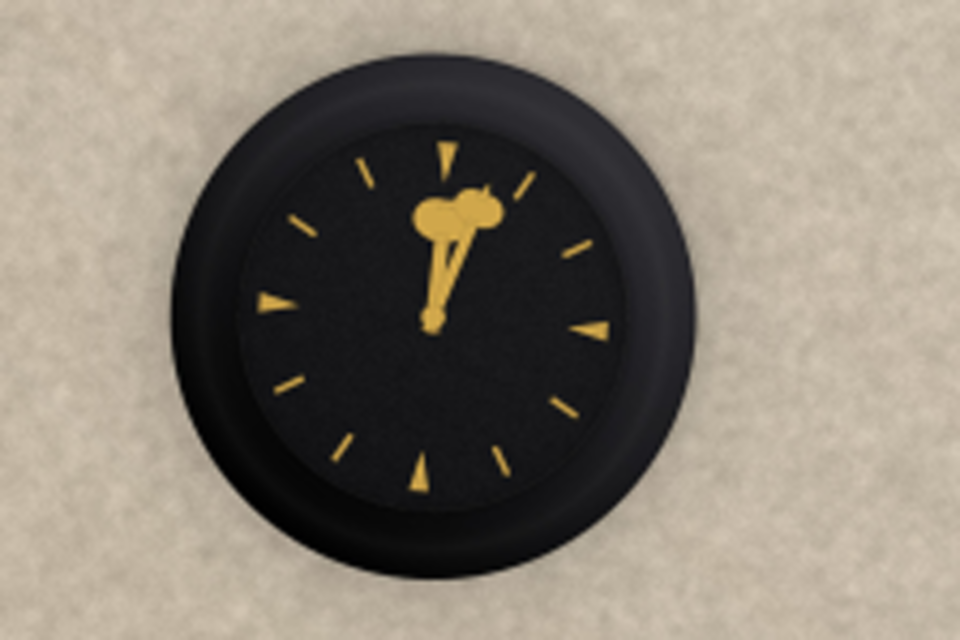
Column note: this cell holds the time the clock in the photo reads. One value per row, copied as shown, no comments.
12:03
